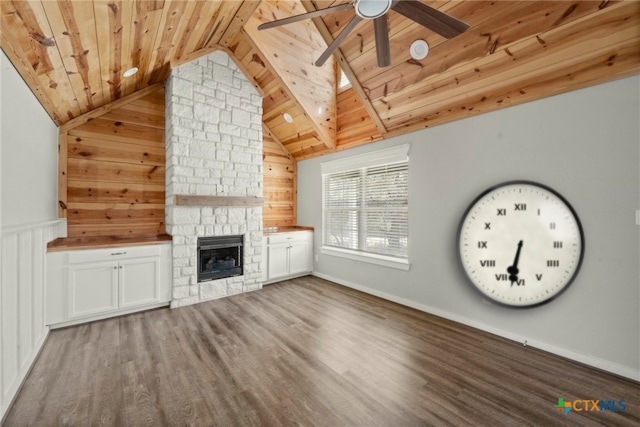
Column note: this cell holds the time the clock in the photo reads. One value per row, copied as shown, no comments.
6:32
